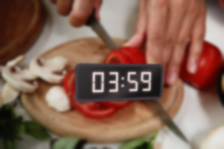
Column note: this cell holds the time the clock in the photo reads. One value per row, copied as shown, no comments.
3:59
